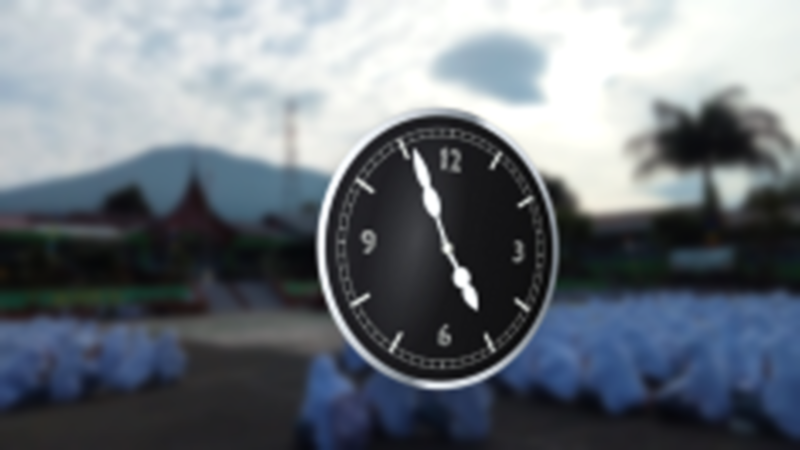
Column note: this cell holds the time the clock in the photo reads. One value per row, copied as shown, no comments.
4:56
